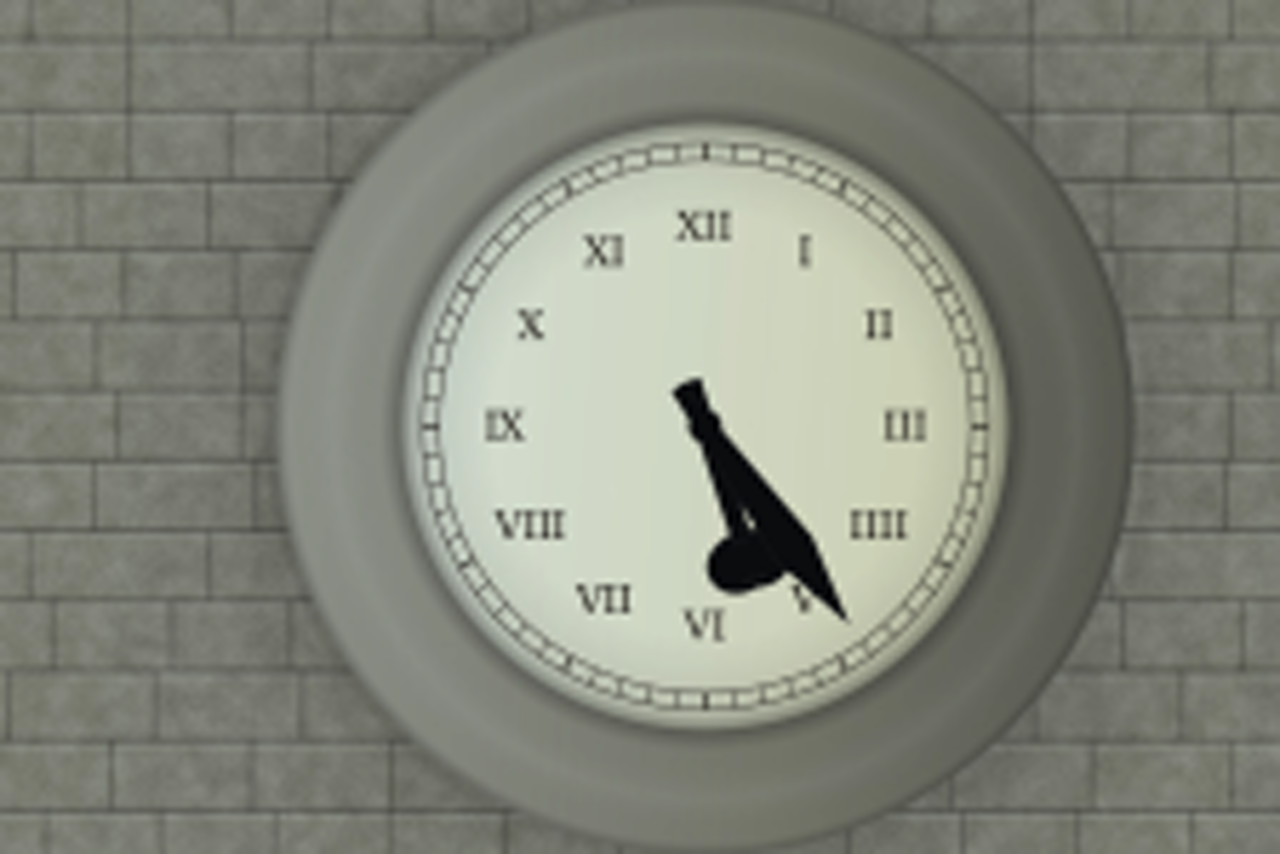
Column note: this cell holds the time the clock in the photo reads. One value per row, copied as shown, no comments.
5:24
